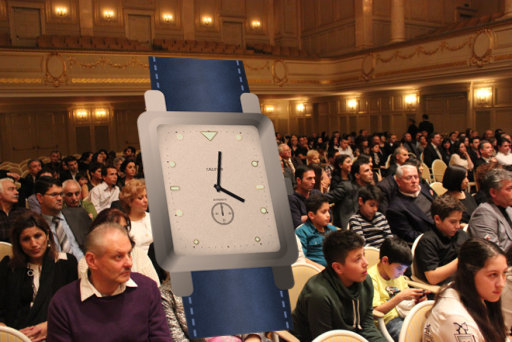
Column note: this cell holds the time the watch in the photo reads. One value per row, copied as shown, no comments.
4:02
